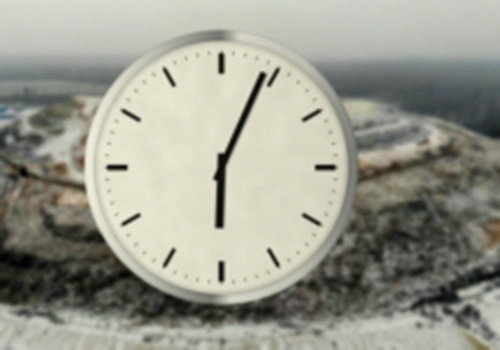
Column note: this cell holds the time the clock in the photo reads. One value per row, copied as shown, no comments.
6:04
